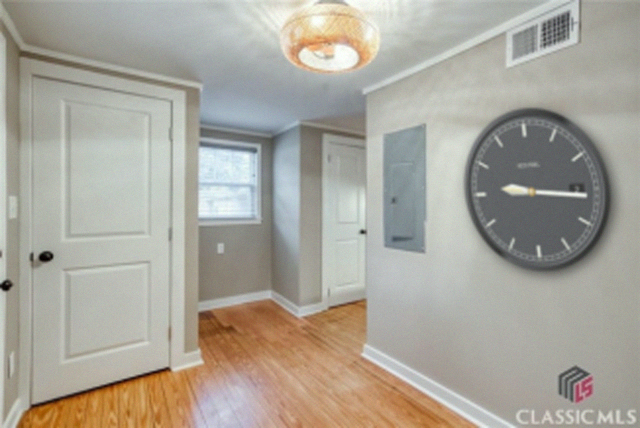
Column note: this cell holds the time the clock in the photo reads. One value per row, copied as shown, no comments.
9:16
